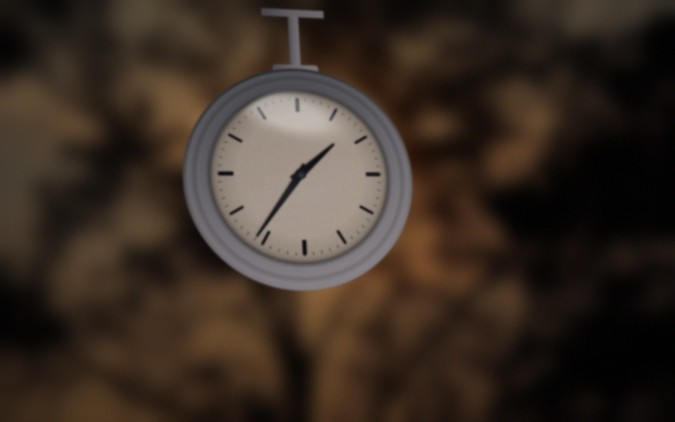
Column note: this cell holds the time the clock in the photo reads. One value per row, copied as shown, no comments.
1:36
